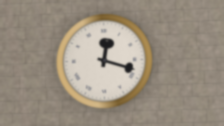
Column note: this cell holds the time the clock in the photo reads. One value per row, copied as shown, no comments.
12:18
